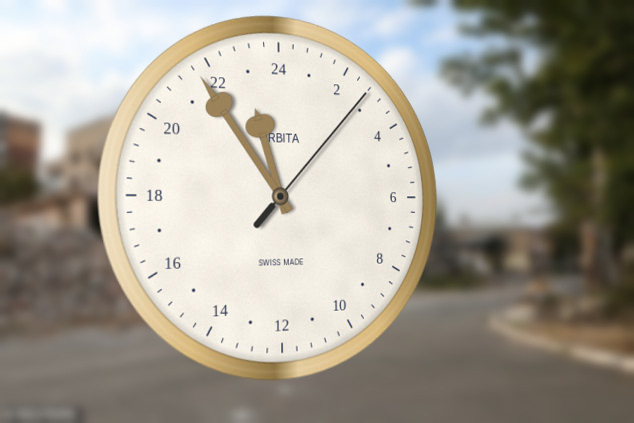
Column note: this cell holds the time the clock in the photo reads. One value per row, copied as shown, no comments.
22:54:07
